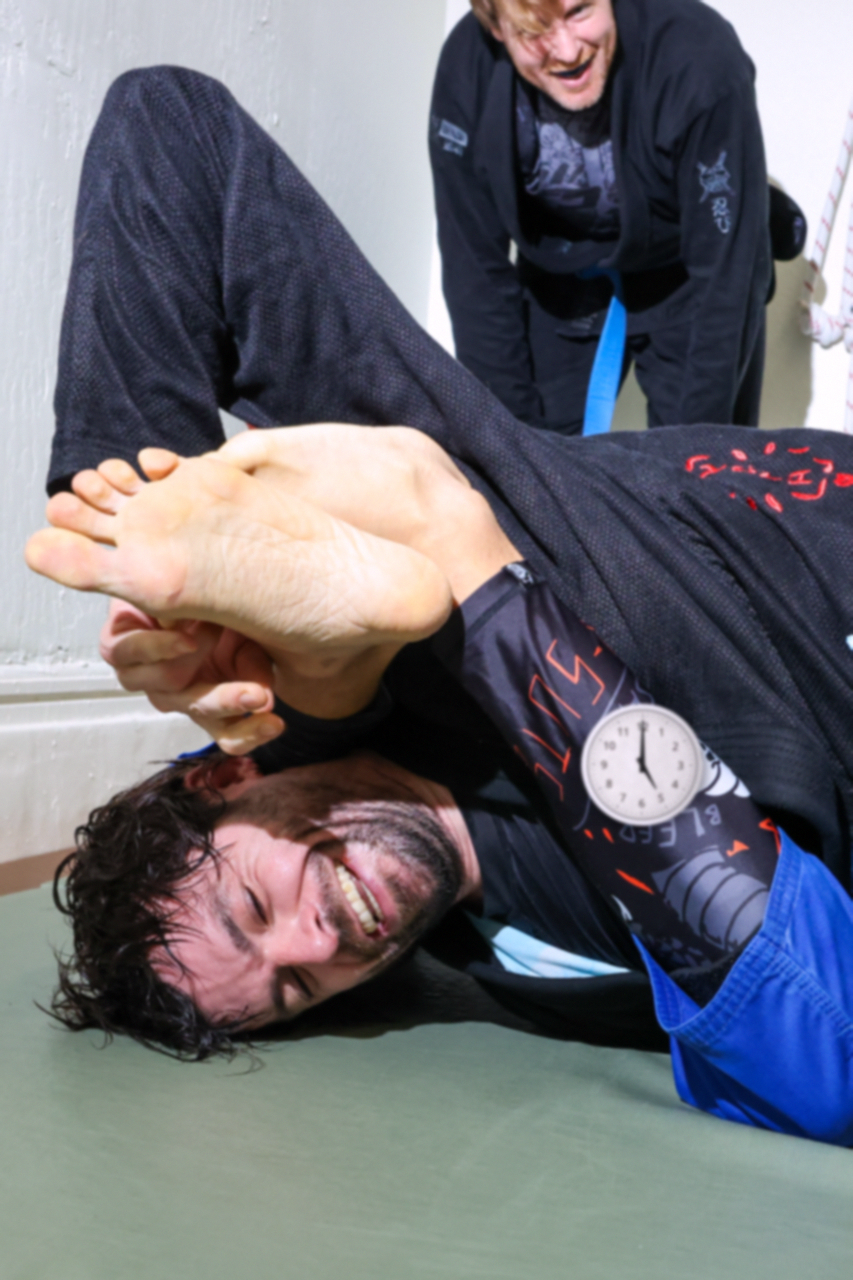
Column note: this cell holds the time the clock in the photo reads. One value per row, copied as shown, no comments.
5:00
